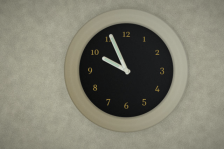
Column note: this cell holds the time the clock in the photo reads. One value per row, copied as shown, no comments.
9:56
